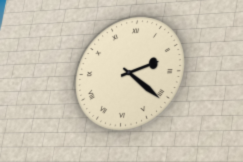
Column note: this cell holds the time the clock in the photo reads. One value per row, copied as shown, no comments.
2:21
